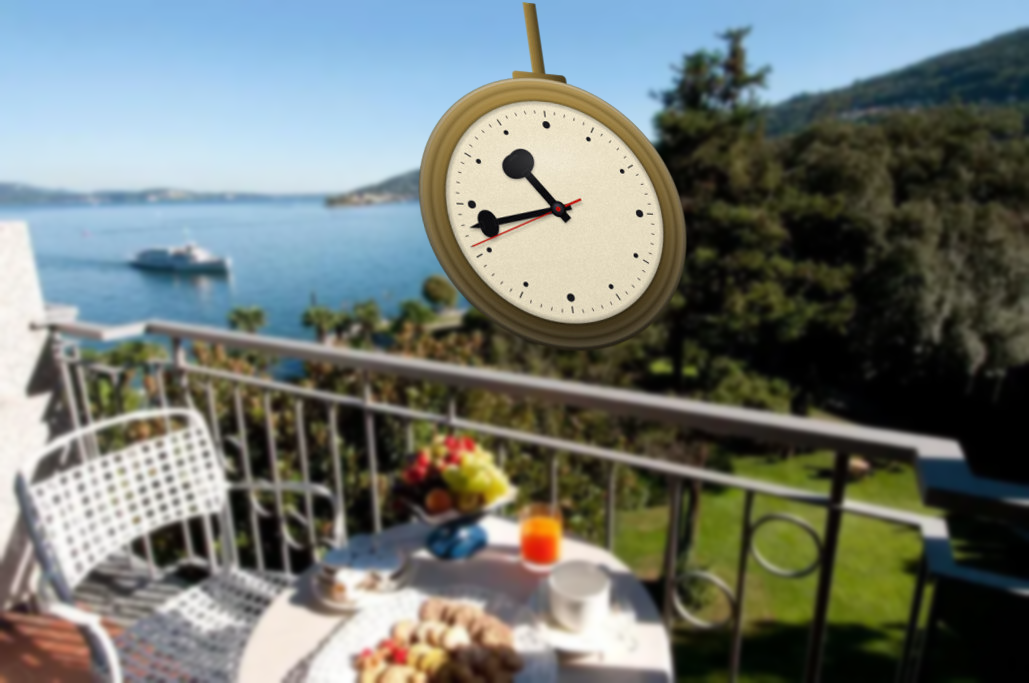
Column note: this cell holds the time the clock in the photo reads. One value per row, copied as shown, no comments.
10:42:41
